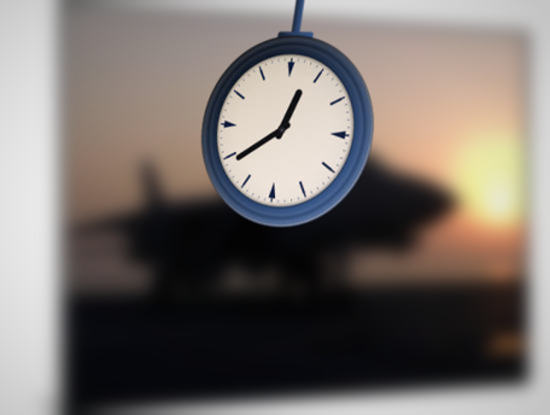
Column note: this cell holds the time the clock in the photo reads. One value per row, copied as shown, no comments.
12:39
